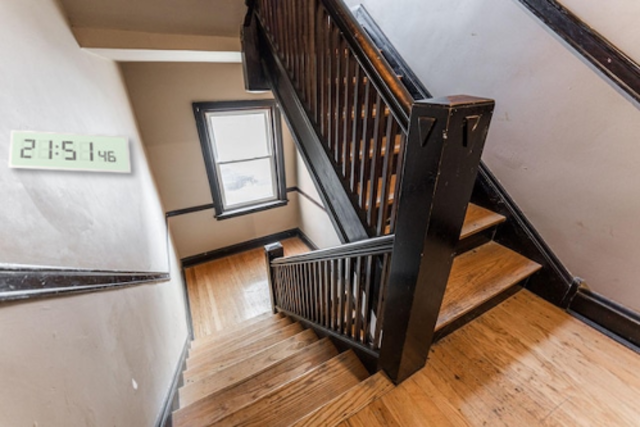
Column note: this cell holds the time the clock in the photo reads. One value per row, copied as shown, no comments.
21:51:46
